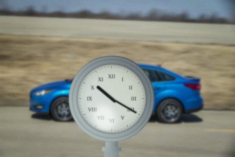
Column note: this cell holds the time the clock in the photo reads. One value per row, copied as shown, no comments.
10:20
